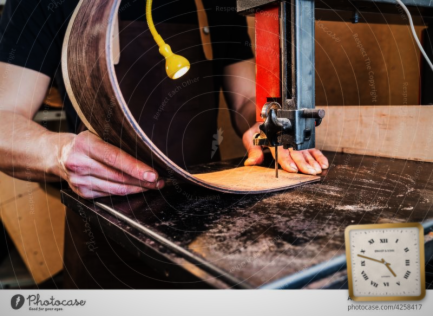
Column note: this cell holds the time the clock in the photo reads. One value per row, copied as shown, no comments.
4:48
